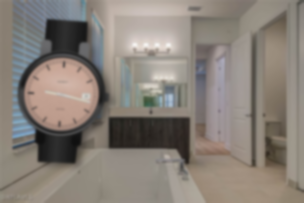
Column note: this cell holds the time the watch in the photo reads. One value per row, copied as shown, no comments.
9:17
